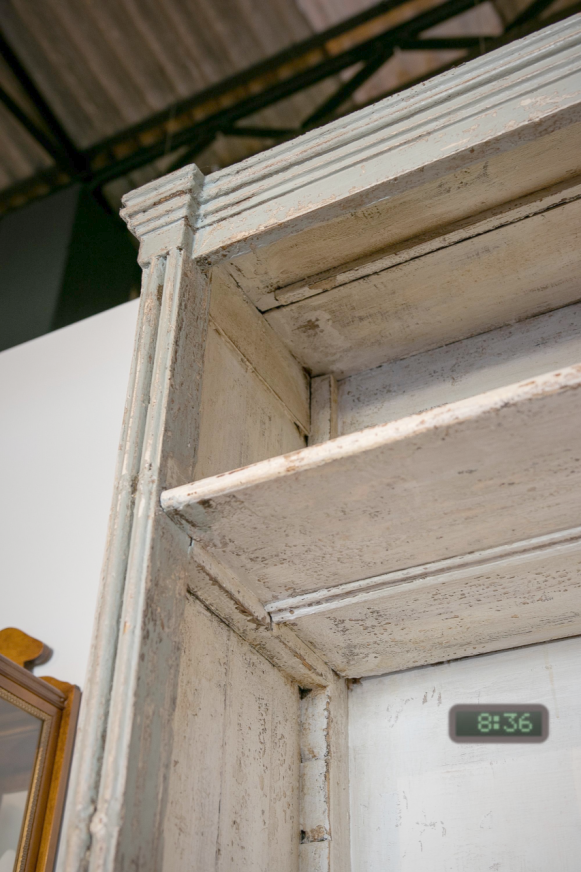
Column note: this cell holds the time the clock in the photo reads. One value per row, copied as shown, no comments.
8:36
